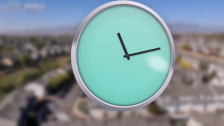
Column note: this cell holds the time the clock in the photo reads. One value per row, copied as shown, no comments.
11:13
